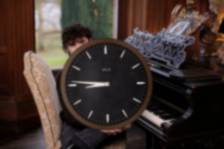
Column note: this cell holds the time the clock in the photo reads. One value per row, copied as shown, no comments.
8:46
